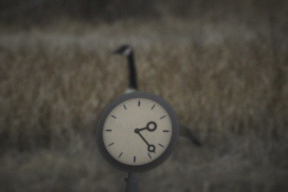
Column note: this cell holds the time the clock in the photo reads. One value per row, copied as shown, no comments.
2:23
